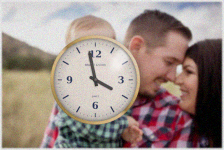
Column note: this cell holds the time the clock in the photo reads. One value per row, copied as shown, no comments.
3:58
